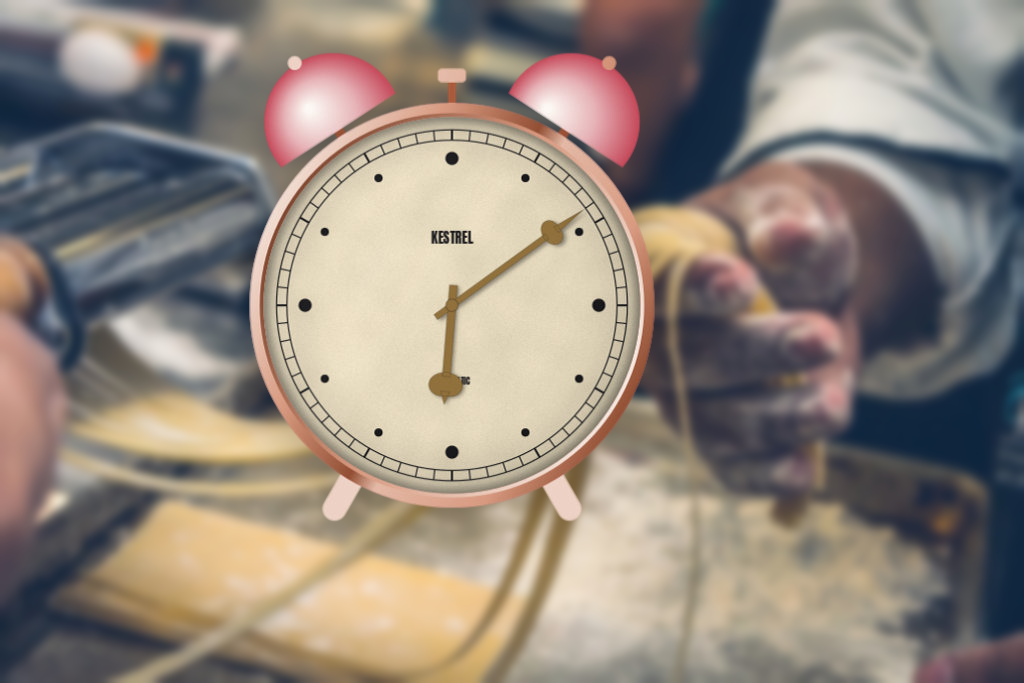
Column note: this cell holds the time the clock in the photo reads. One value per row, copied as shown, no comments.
6:09
